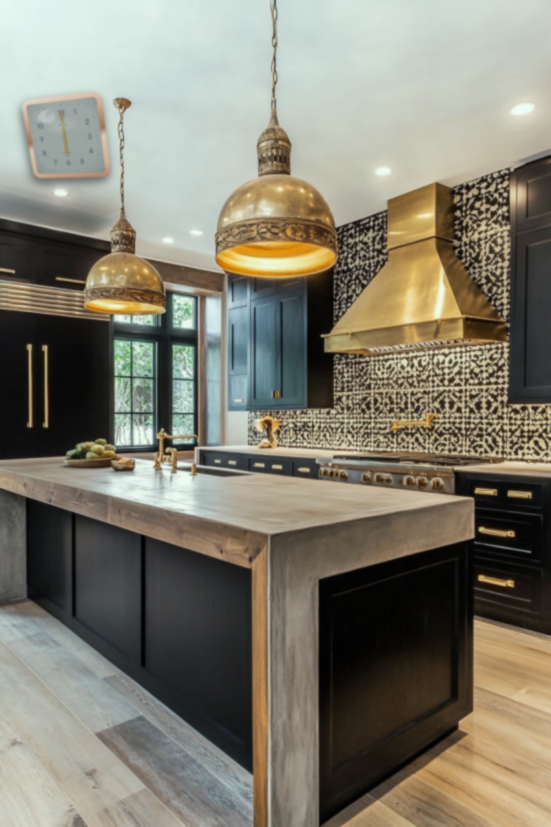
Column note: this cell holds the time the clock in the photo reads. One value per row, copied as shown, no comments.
6:00
